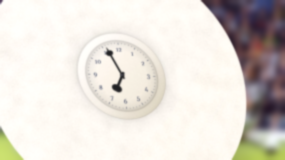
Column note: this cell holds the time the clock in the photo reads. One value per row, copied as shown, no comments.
6:56
